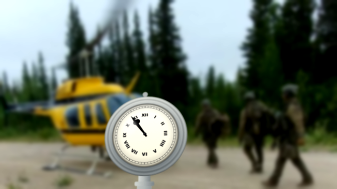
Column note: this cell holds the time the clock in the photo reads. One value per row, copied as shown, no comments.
10:54
